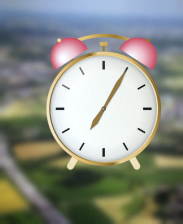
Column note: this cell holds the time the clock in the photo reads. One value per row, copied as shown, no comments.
7:05
